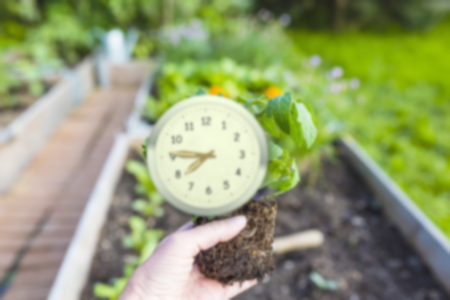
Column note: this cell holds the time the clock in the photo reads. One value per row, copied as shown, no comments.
7:46
